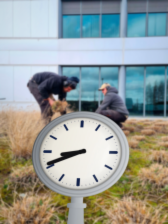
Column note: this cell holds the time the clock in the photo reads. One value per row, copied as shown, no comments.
8:41
